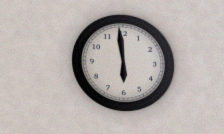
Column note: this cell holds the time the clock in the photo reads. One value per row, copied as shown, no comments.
5:59
